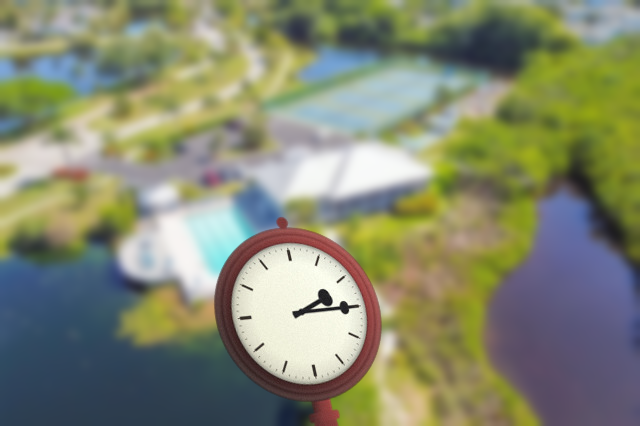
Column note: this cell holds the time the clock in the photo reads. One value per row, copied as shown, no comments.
2:15
